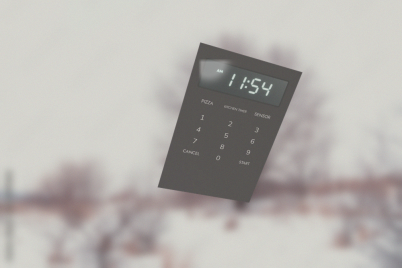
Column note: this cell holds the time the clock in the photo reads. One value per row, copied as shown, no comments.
11:54
